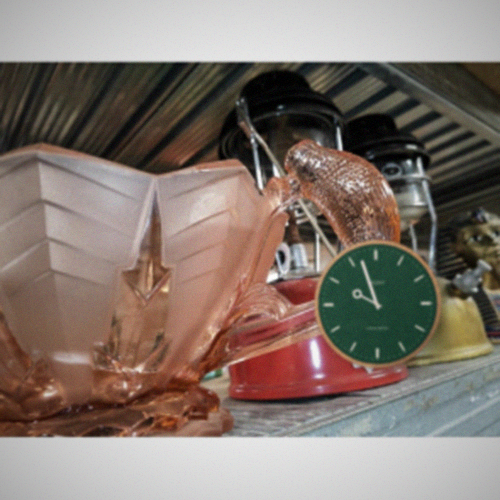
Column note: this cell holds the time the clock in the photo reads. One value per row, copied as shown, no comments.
9:57
